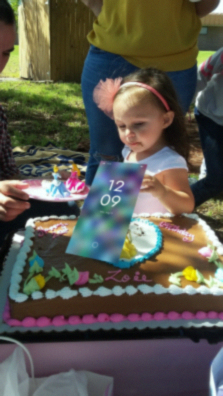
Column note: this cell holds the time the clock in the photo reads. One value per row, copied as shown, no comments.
12:09
